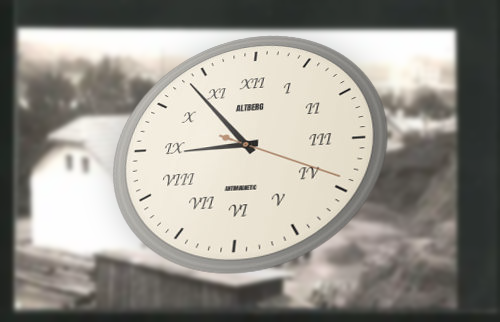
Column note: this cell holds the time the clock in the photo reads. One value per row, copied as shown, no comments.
8:53:19
